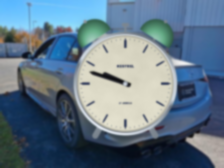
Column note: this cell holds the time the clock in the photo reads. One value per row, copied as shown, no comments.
9:48
